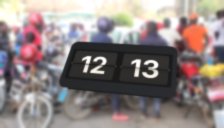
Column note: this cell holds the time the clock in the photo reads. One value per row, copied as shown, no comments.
12:13
